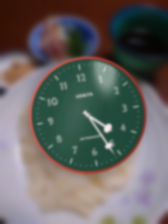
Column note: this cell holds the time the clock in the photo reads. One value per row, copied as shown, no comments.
4:26
